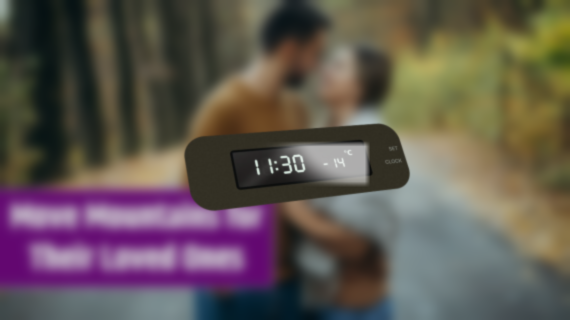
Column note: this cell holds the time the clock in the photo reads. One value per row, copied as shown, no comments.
11:30
